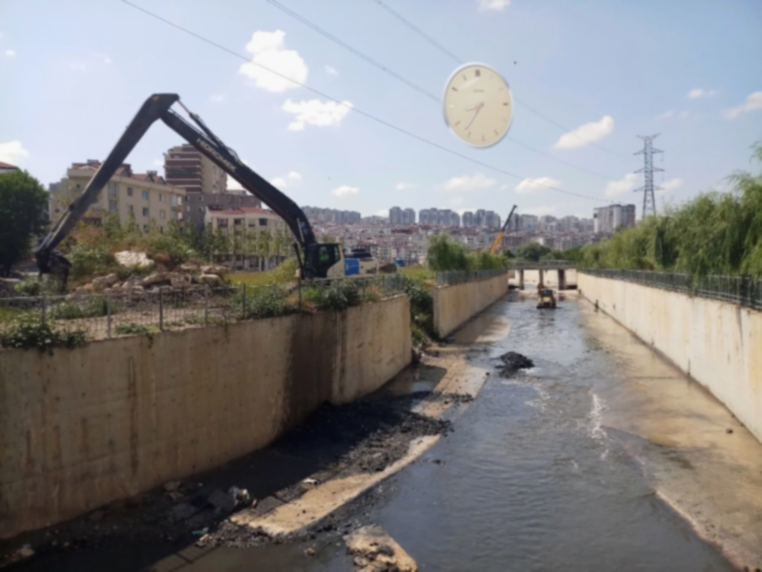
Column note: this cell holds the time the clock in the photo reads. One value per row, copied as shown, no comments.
8:37
